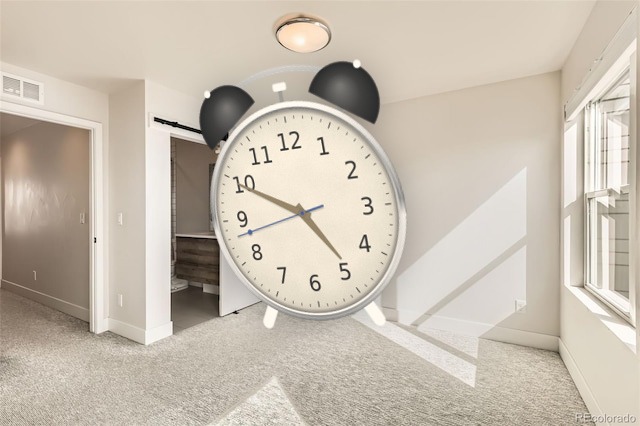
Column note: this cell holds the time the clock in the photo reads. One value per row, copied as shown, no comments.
4:49:43
